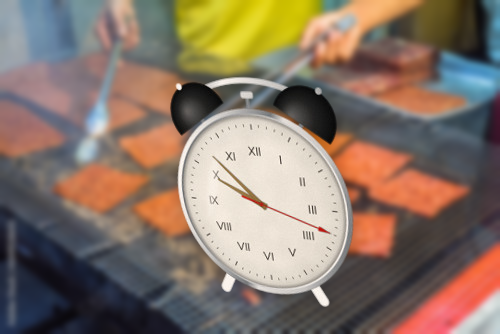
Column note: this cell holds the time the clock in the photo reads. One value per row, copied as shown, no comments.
9:52:18
